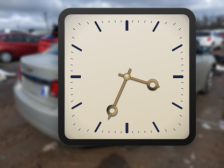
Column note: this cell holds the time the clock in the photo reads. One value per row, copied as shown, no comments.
3:34
